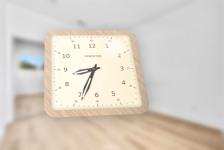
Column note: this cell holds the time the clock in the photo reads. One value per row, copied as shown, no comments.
8:34
